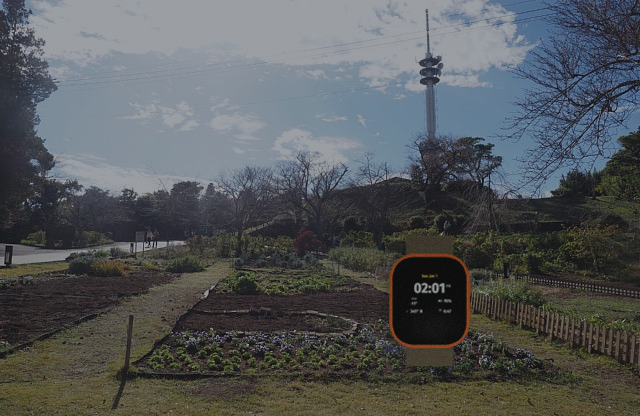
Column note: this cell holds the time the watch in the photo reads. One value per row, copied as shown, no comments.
2:01
